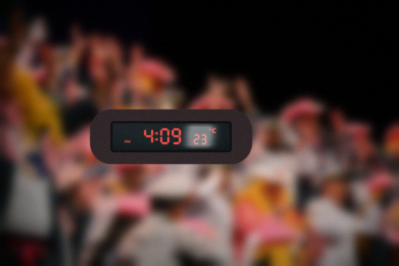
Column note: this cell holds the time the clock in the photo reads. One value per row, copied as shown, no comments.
4:09
